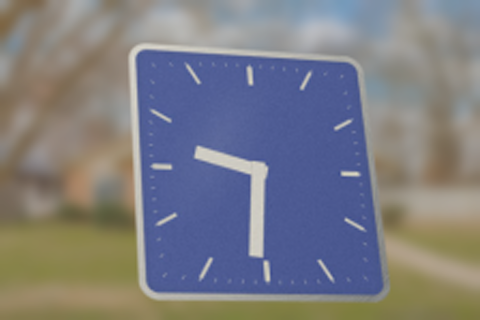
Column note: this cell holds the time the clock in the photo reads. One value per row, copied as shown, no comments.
9:31
